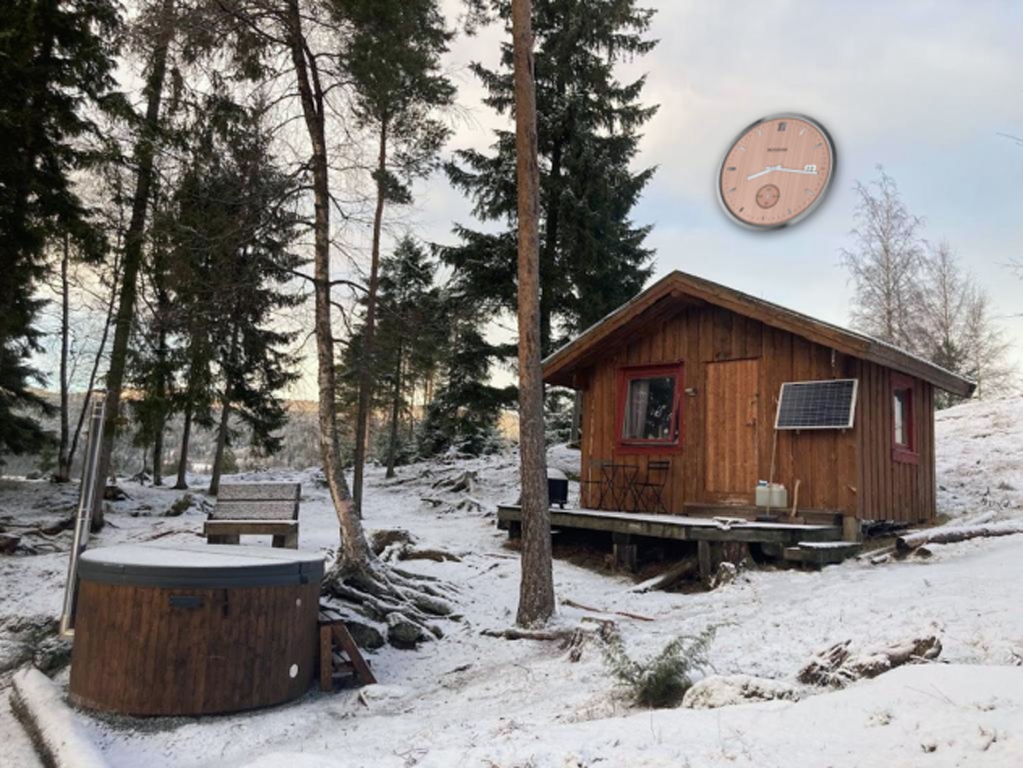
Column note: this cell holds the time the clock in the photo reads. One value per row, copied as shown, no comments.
8:16
